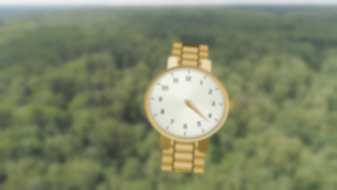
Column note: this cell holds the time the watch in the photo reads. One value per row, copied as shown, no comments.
4:22
